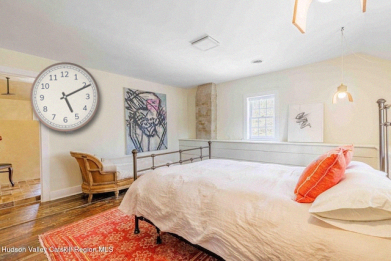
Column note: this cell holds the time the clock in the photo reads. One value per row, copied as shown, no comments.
5:11
